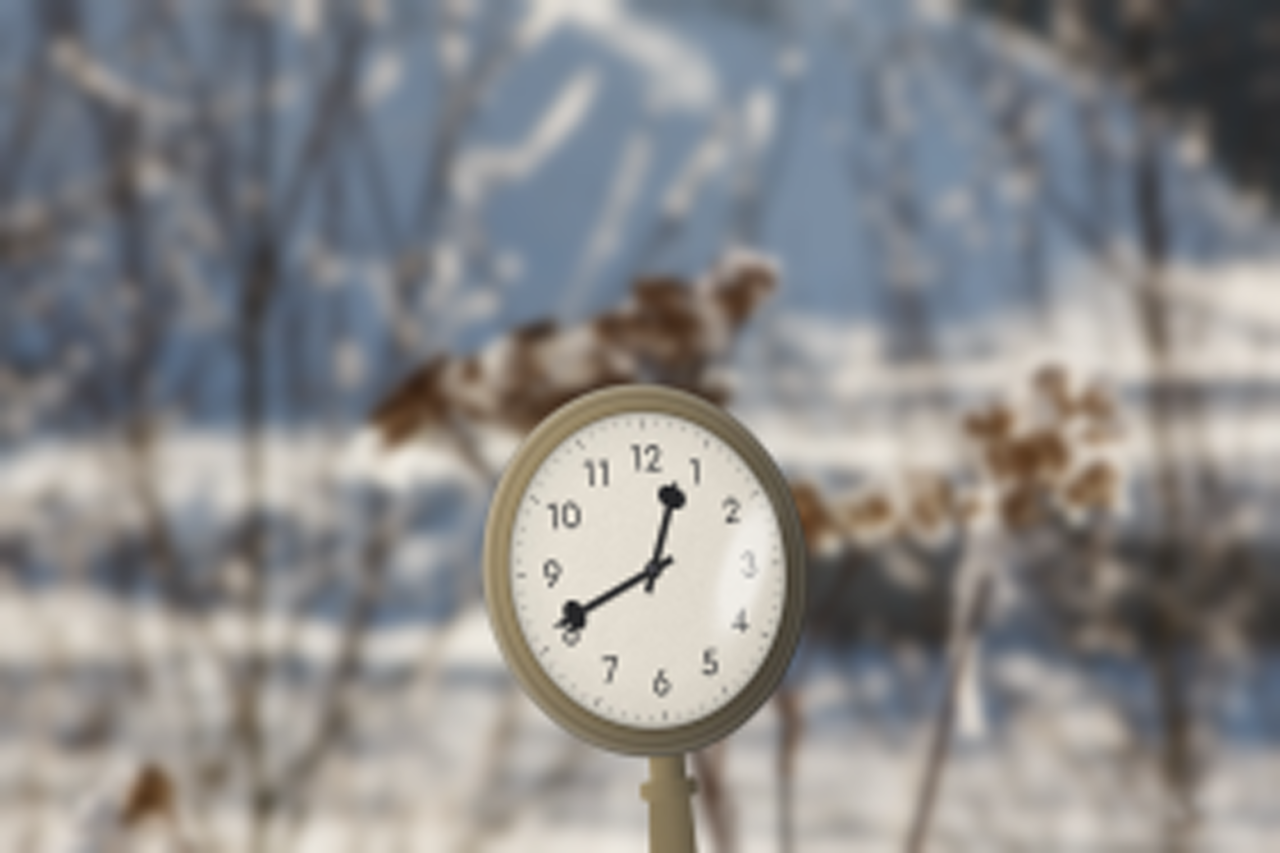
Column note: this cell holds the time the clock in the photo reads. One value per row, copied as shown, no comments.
12:41
